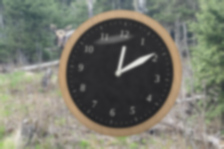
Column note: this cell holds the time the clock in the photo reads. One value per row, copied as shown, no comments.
12:09
